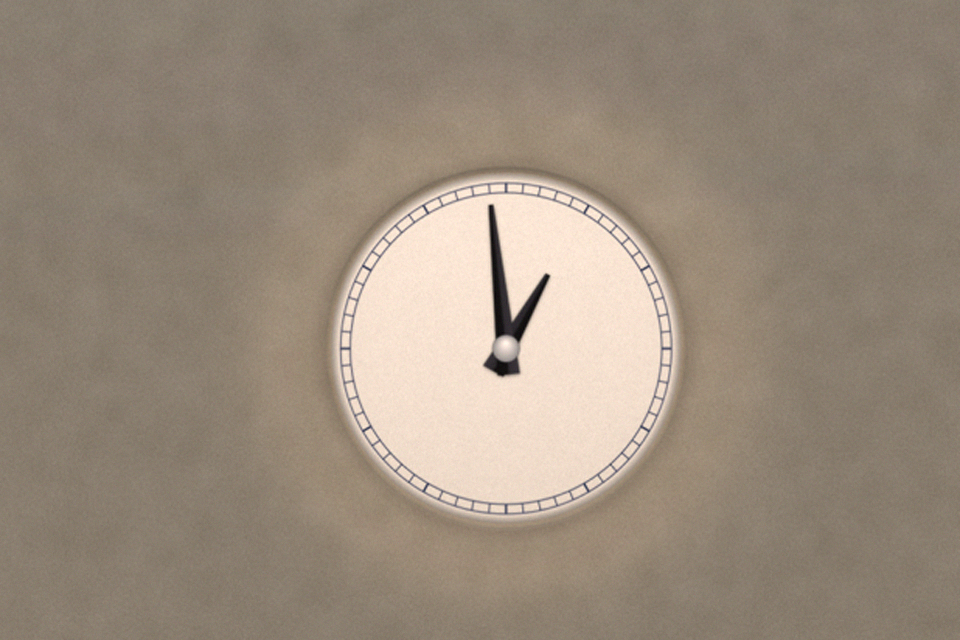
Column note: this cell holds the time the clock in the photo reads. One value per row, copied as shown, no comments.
12:59
